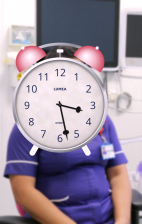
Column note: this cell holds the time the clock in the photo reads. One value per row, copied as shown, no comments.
3:28
